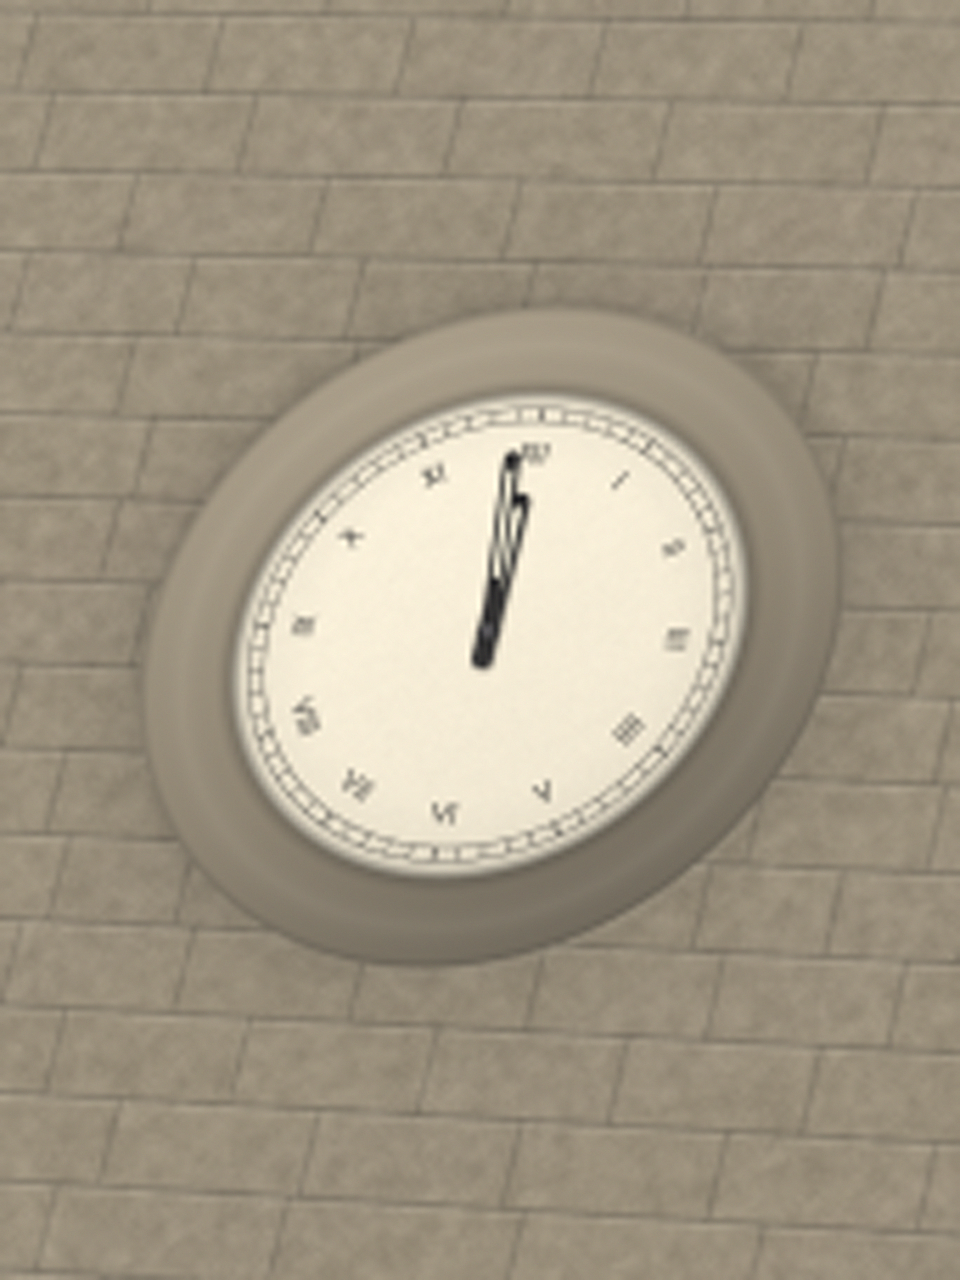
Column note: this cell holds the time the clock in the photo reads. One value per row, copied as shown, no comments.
11:59
